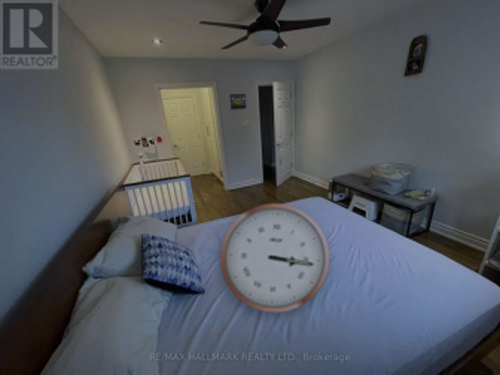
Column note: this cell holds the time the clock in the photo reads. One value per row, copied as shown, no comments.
3:16
